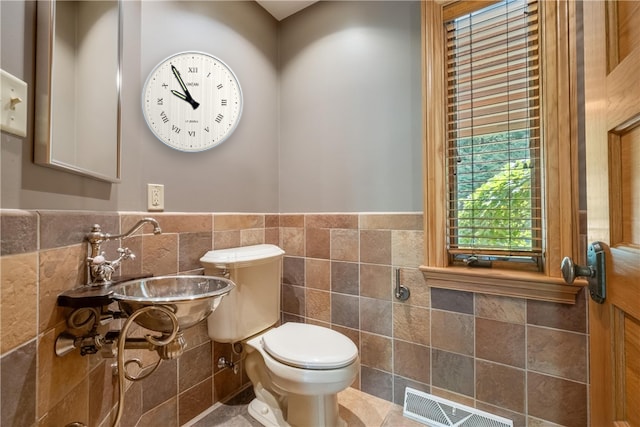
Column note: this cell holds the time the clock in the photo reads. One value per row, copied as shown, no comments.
9:55
